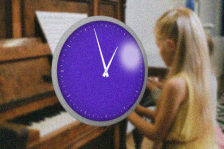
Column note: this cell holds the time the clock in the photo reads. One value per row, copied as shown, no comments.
12:57
